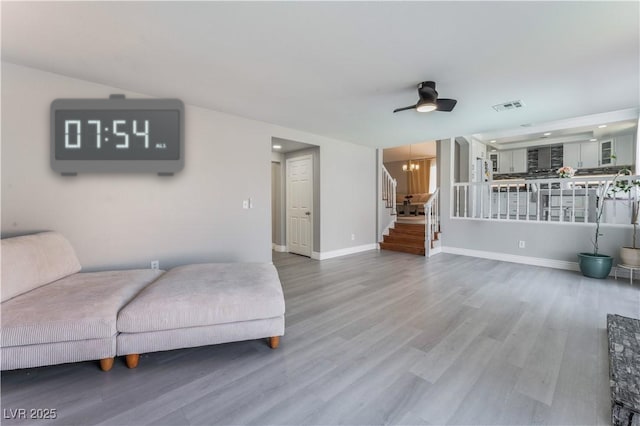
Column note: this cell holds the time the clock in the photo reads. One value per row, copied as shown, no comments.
7:54
